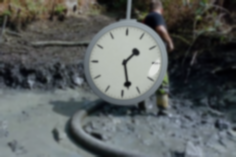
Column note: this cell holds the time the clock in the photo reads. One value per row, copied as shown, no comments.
1:28
